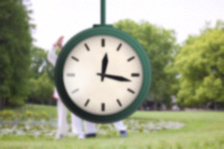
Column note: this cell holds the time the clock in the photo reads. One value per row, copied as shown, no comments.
12:17
